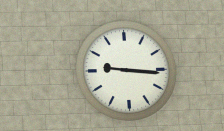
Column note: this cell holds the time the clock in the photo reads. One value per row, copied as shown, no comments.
9:16
